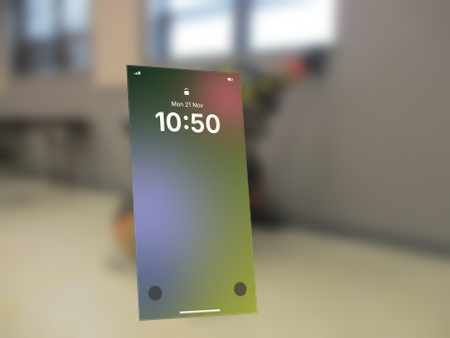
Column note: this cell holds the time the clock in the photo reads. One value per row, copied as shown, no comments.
10:50
